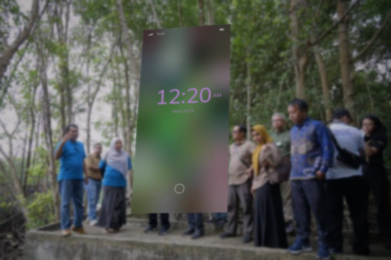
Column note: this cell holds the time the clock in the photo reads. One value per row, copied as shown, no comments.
12:20
